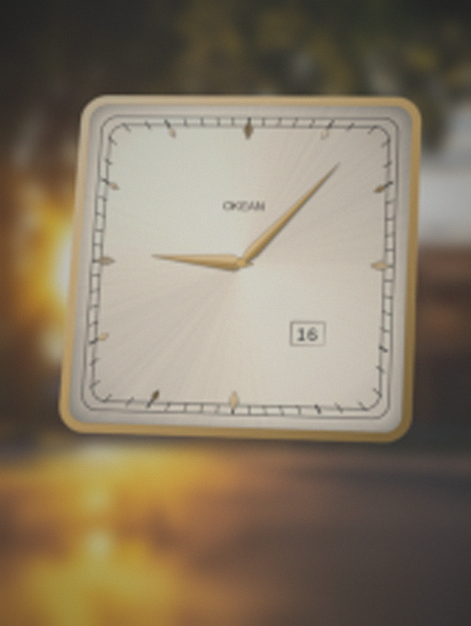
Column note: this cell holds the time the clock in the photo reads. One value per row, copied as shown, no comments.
9:07
